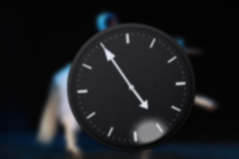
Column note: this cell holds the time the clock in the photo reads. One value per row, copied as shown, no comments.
4:55
